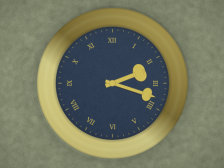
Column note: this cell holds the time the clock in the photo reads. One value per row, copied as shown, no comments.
2:18
